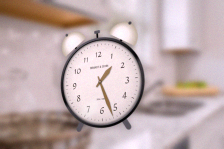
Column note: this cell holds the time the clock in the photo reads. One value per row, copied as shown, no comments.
1:27
